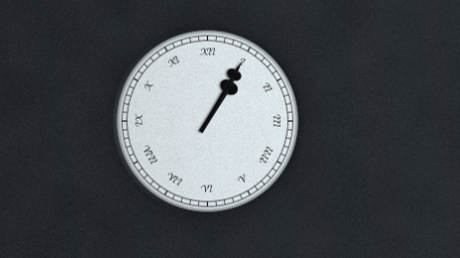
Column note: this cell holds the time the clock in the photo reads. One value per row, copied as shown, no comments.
1:05
